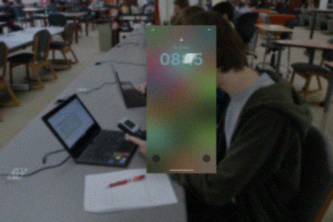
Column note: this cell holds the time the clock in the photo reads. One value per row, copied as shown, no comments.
8:15
